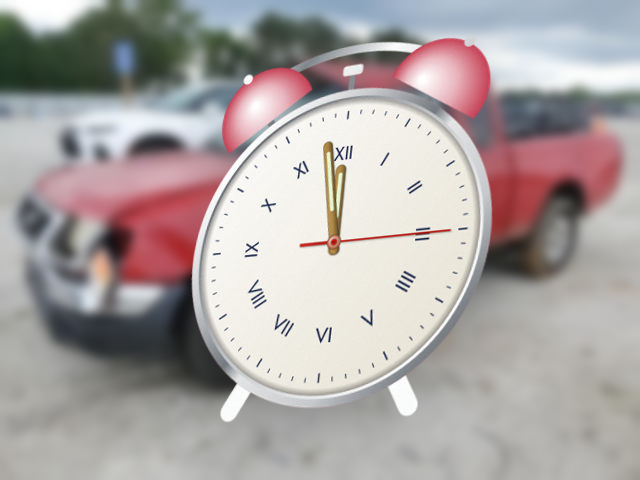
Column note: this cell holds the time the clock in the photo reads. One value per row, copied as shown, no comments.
11:58:15
